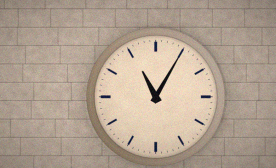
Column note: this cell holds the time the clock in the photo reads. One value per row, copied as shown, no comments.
11:05
